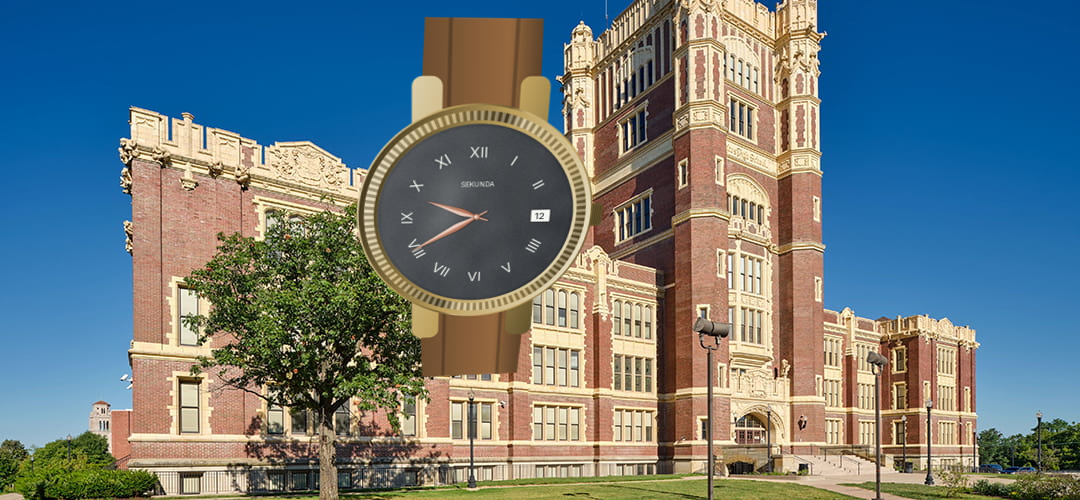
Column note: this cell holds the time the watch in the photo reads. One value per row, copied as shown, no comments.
9:40
